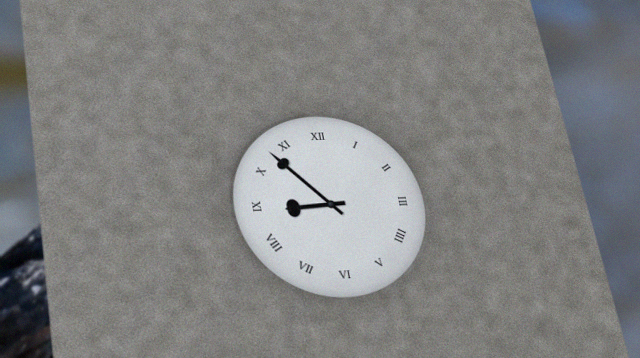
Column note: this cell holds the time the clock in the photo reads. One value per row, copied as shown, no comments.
8:53
